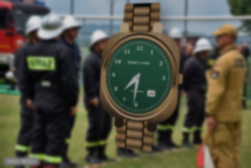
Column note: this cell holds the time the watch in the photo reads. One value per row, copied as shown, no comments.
7:31
